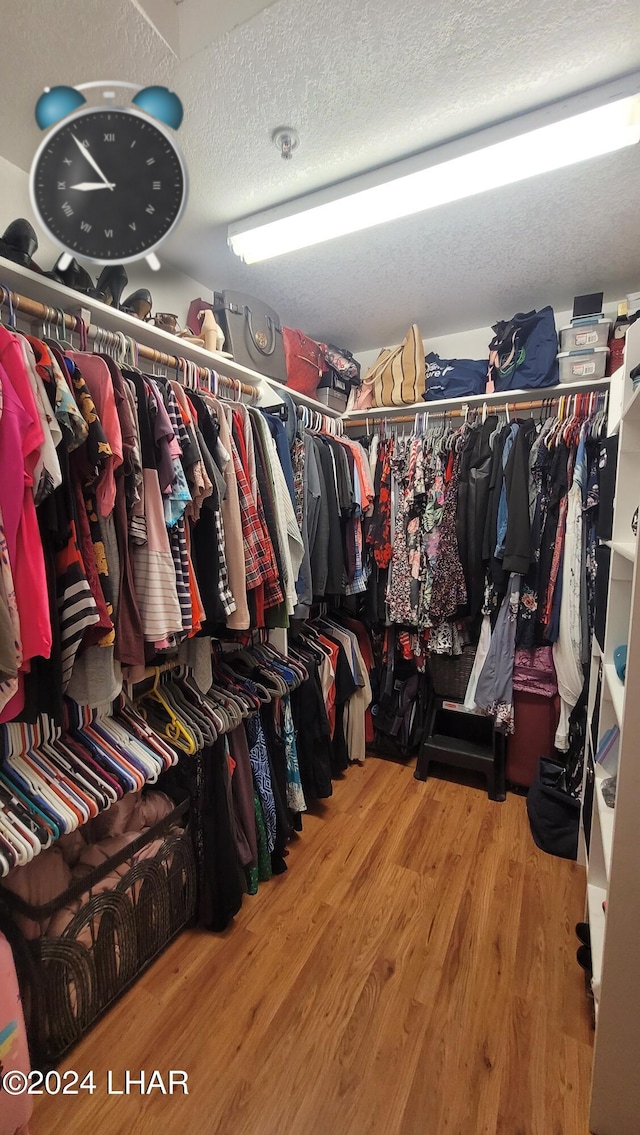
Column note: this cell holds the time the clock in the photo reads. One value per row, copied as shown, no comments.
8:54
